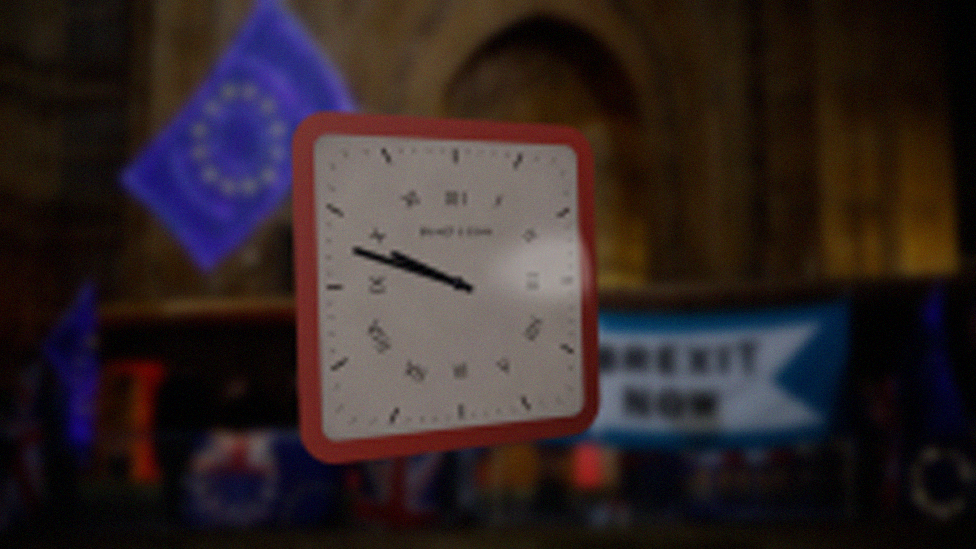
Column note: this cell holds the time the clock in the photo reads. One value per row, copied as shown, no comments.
9:48
